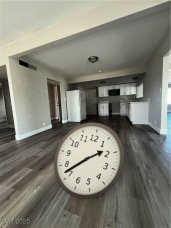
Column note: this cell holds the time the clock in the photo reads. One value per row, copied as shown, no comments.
1:37
